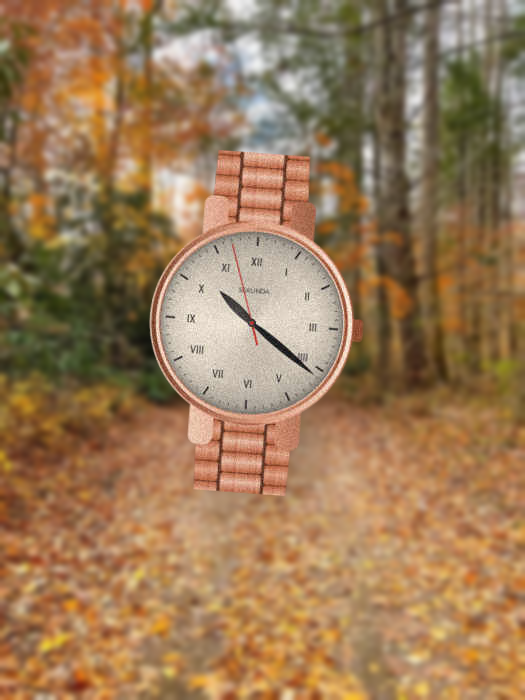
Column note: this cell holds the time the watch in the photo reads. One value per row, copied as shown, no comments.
10:20:57
